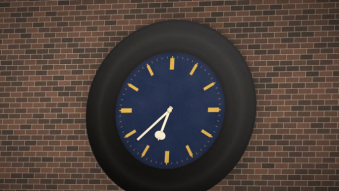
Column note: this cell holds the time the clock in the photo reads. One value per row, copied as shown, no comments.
6:38
